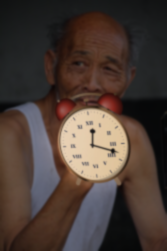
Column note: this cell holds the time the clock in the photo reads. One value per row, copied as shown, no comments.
12:18
